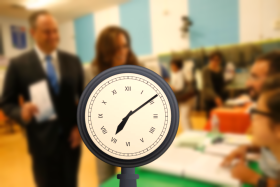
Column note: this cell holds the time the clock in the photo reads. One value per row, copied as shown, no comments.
7:09
